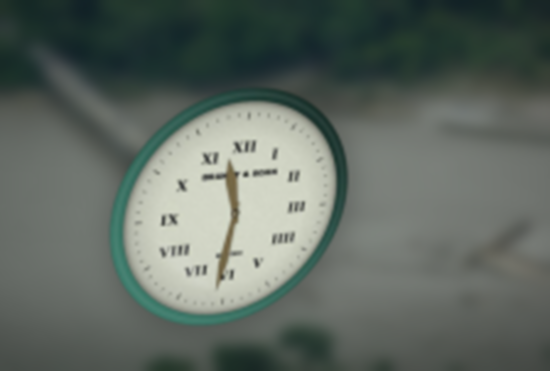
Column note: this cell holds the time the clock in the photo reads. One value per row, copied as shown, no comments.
11:31
